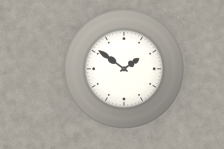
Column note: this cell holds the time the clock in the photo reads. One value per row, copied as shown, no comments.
1:51
